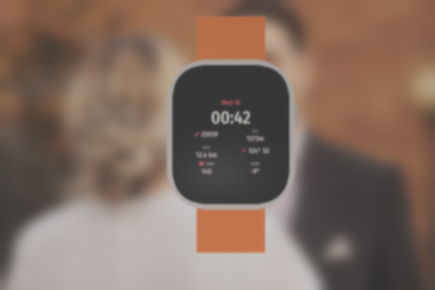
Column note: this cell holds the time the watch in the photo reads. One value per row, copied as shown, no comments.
0:42
